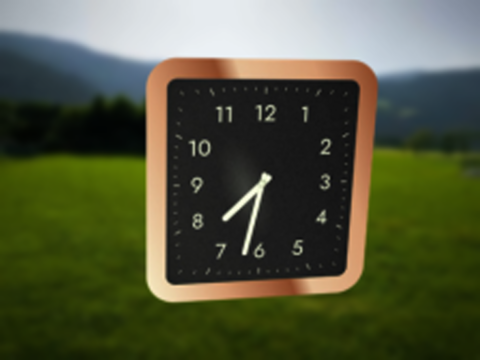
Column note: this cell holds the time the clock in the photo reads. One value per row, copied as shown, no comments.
7:32
